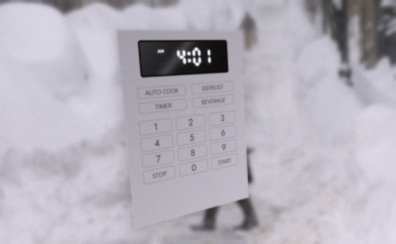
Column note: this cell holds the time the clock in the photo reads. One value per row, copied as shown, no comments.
4:01
